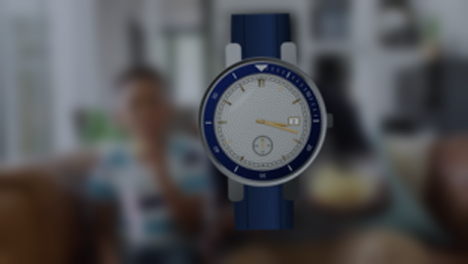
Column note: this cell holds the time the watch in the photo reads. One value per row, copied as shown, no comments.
3:18
